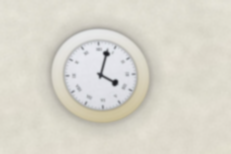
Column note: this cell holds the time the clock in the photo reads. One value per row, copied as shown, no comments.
4:03
